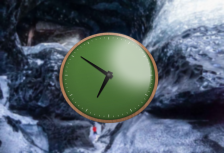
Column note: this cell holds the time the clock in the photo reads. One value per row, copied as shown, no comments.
6:51
